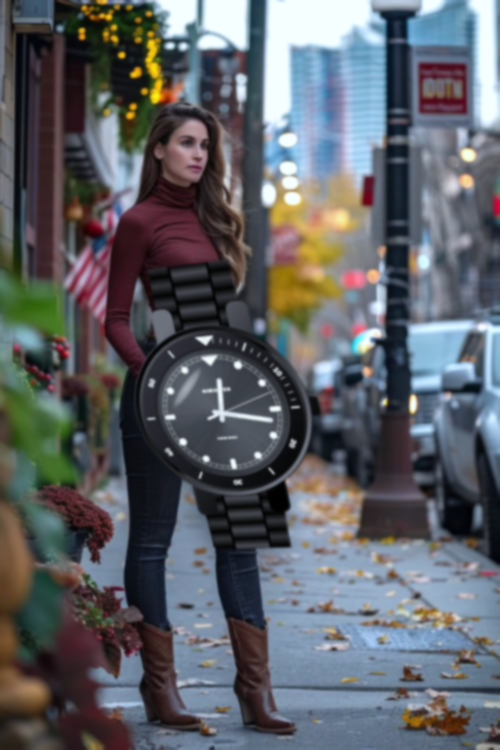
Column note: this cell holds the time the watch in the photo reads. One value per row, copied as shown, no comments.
12:17:12
